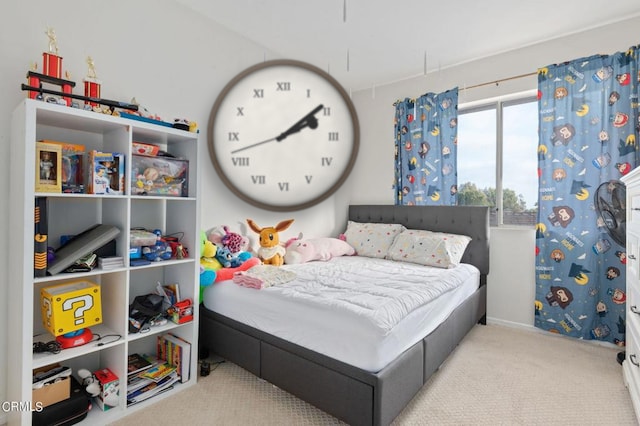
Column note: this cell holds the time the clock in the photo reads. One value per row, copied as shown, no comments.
2:08:42
